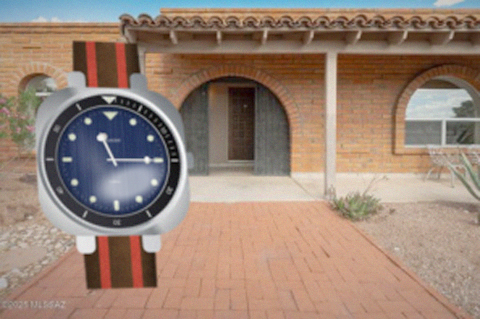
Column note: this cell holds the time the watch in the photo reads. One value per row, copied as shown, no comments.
11:15
